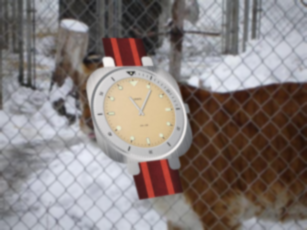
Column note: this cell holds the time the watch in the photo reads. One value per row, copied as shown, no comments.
11:06
